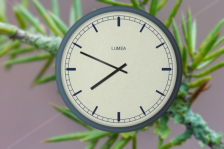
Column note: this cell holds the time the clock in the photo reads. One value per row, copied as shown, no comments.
7:49
